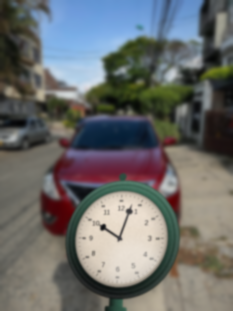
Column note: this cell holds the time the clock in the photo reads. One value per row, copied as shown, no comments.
10:03
